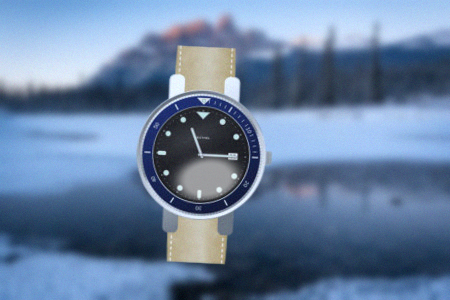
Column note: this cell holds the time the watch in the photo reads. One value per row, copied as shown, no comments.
11:15
